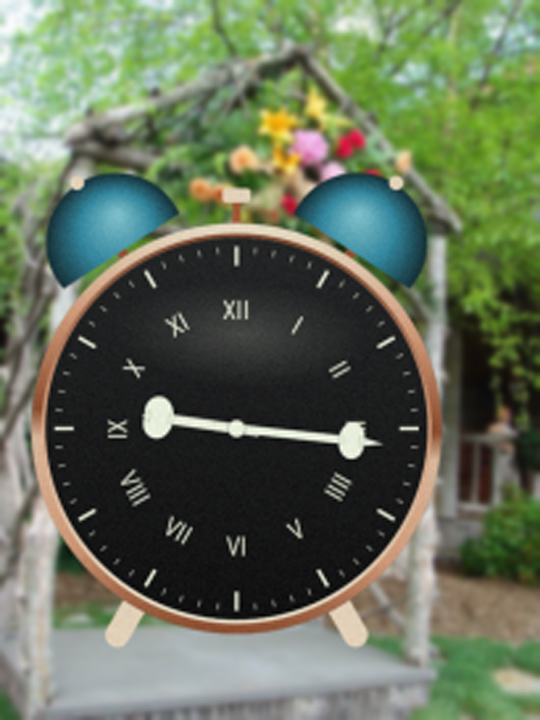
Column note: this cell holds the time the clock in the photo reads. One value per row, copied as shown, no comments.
9:16
